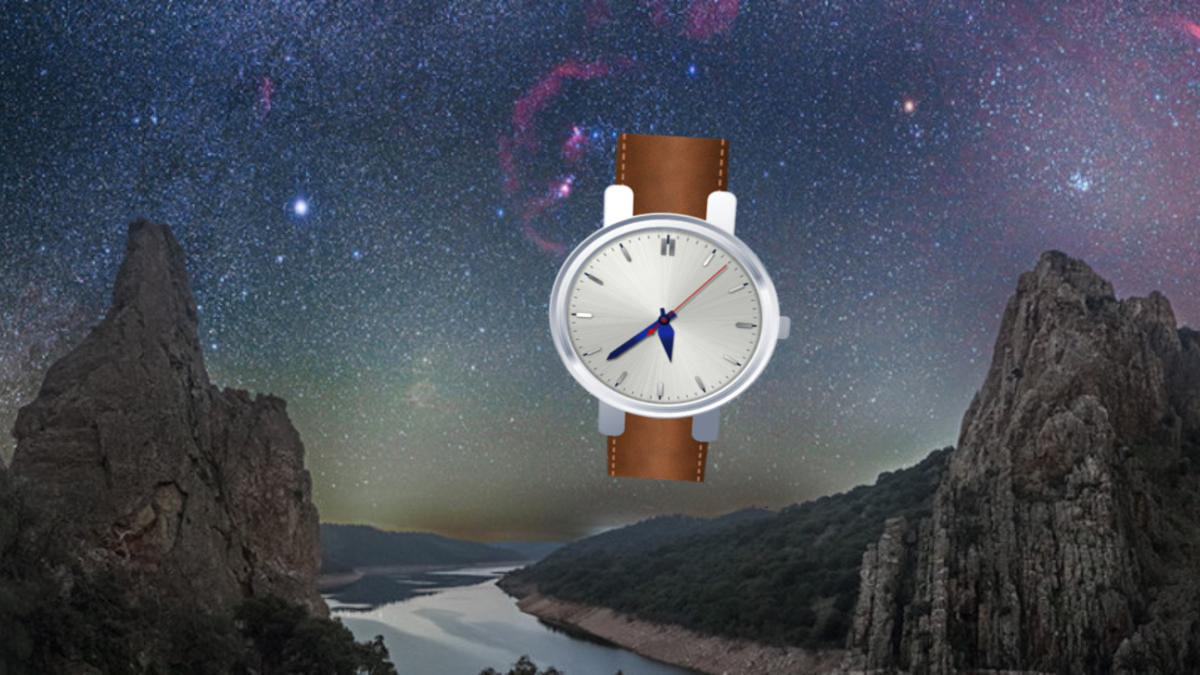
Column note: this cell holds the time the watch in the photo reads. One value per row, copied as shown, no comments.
5:38:07
